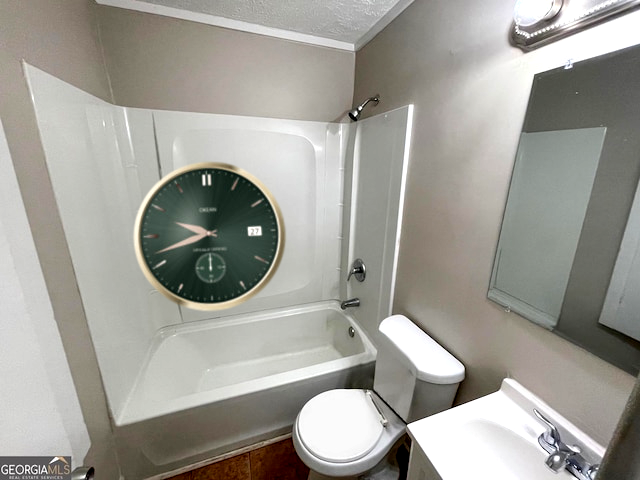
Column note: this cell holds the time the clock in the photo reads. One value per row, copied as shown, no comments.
9:42
